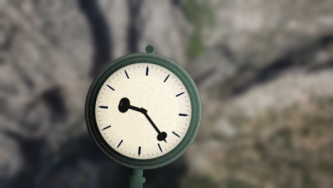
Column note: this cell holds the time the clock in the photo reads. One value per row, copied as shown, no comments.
9:23
